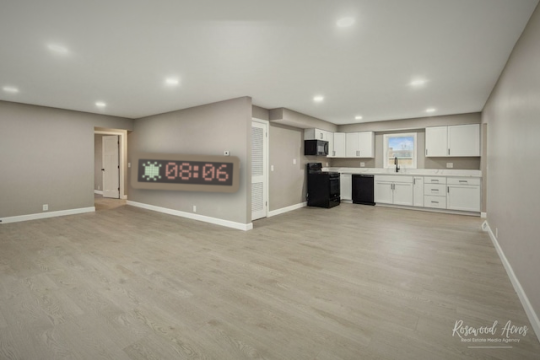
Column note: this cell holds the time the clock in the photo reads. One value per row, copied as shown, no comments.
8:06
